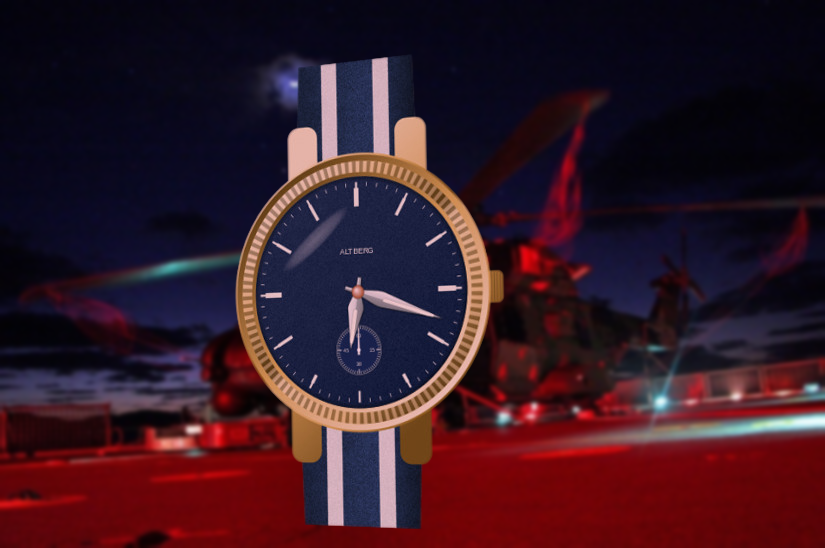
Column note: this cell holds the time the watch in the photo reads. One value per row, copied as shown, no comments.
6:18
